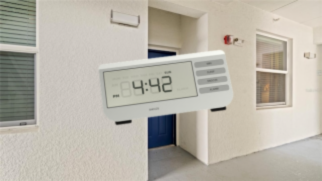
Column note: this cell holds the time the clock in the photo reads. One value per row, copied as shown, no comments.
4:42
